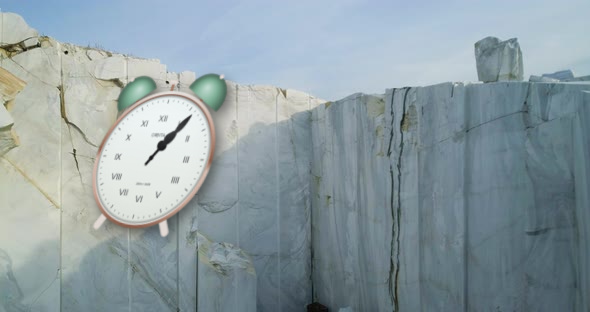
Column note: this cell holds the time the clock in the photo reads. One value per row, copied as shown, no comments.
1:06
